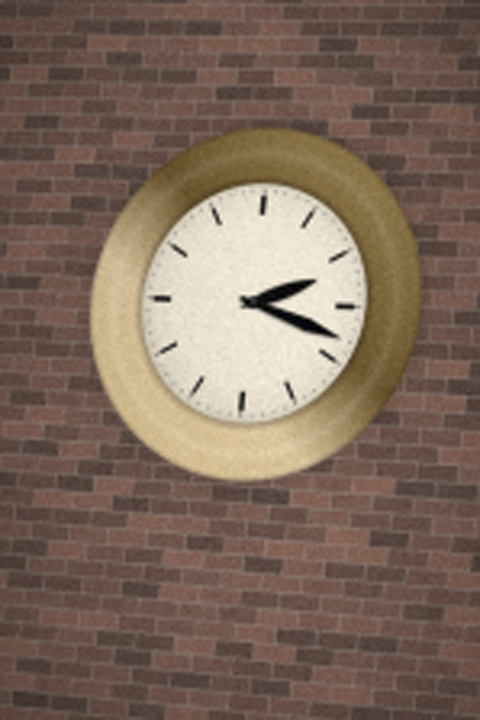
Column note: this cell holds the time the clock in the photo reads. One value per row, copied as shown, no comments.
2:18
